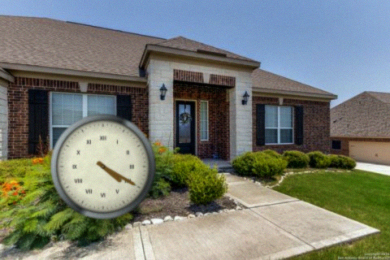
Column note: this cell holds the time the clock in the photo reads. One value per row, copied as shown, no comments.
4:20
